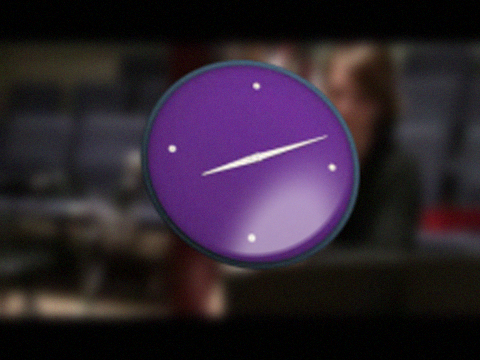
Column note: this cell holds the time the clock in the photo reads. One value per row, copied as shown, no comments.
8:11
